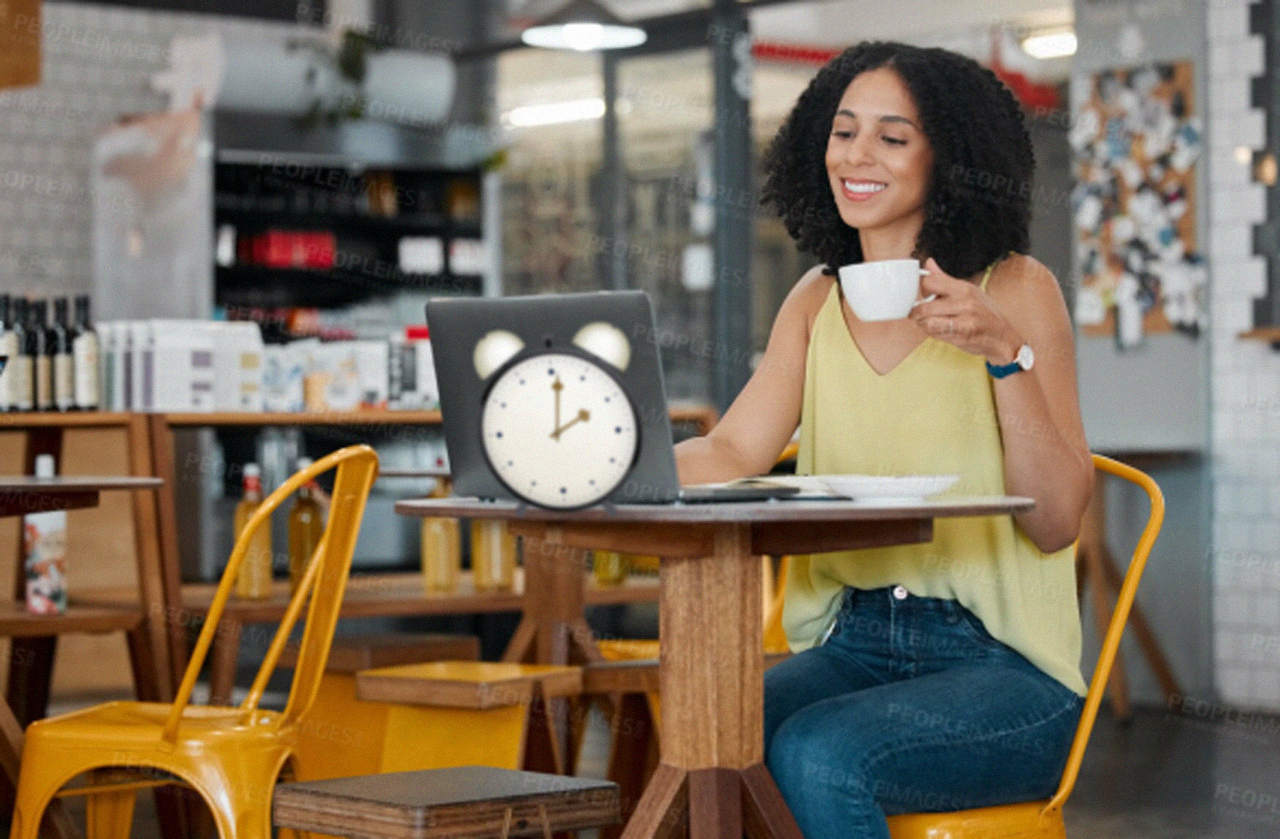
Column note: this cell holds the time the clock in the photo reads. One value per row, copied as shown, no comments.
2:01
